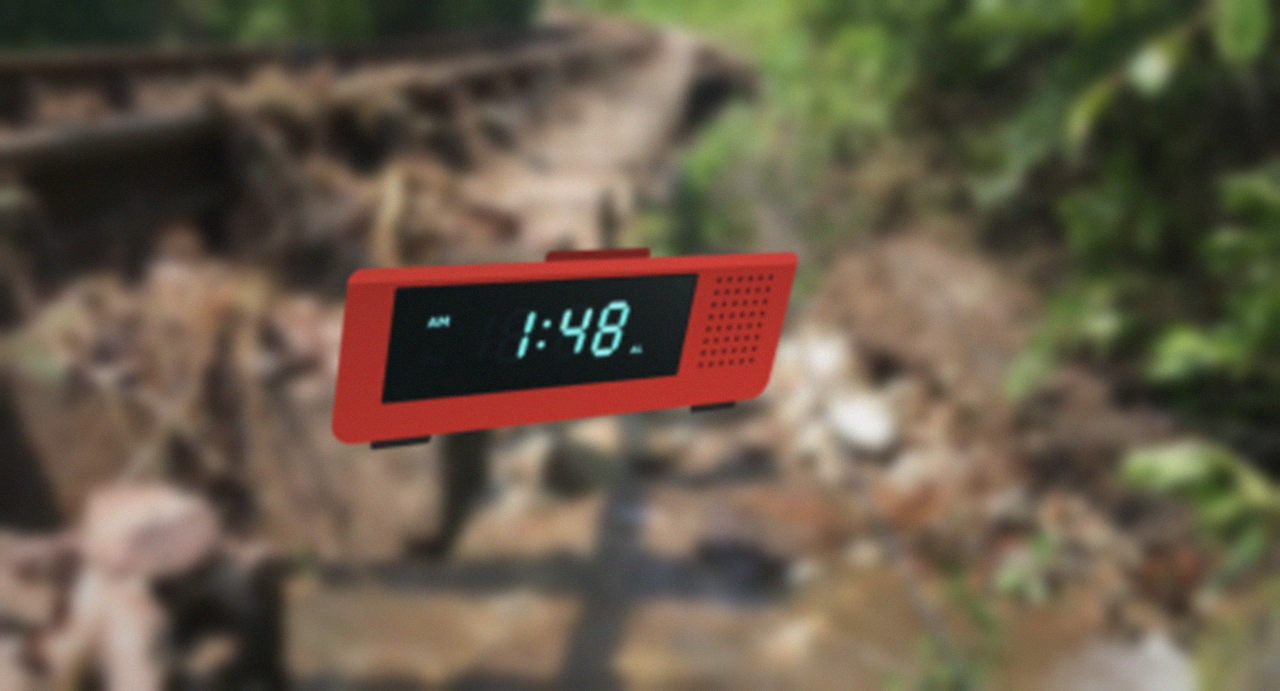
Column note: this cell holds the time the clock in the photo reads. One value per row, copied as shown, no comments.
1:48
